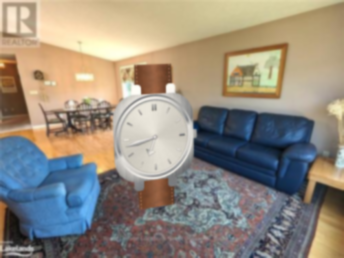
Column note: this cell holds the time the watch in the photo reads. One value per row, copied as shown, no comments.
6:43
